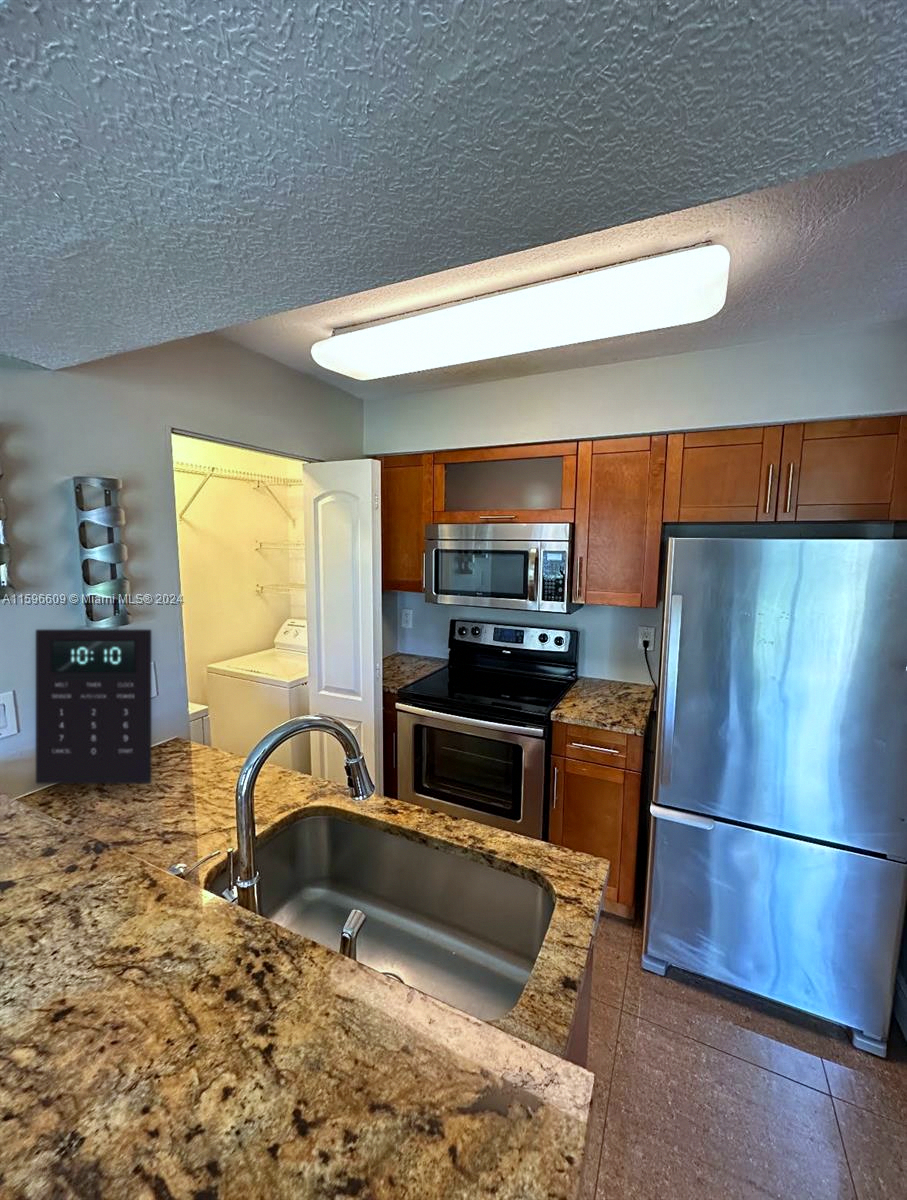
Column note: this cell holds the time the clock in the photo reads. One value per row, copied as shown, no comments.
10:10
